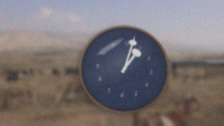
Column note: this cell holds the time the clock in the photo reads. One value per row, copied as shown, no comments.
1:02
